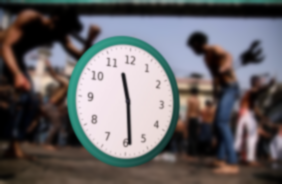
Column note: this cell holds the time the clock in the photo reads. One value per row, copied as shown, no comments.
11:29
